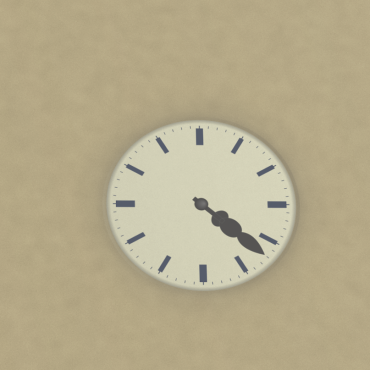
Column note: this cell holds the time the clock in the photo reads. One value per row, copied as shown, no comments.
4:22
